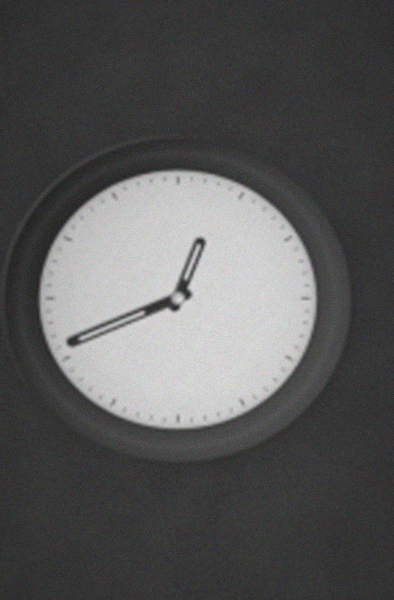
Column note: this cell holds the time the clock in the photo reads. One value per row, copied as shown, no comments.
12:41
